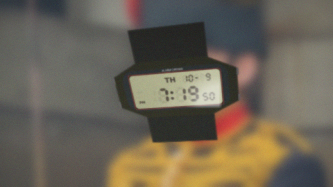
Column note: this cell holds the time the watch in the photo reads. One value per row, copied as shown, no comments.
7:19
